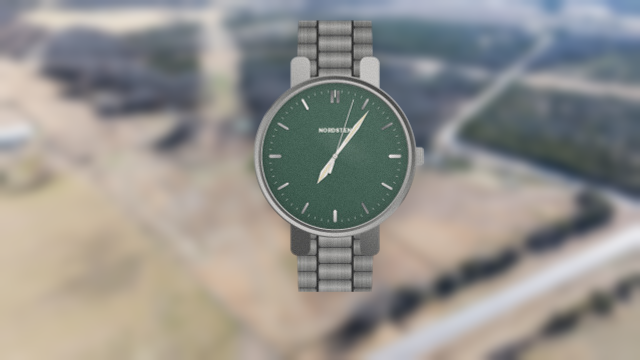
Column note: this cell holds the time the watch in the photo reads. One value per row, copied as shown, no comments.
7:06:03
